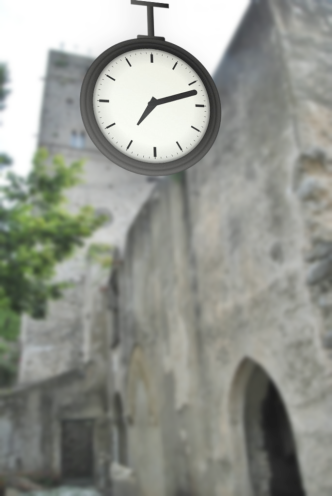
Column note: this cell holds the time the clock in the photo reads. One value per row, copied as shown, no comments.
7:12
